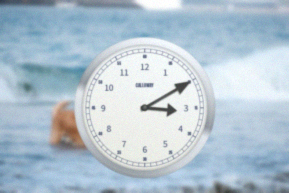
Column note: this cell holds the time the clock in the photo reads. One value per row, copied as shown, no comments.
3:10
